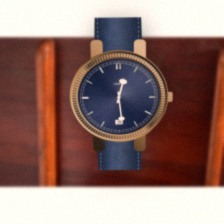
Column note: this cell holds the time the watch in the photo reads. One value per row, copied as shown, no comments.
12:29
